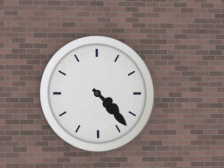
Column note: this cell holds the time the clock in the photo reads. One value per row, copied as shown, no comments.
4:23
